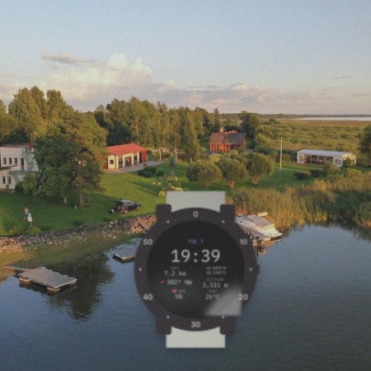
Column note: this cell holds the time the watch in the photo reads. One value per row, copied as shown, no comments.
19:39
